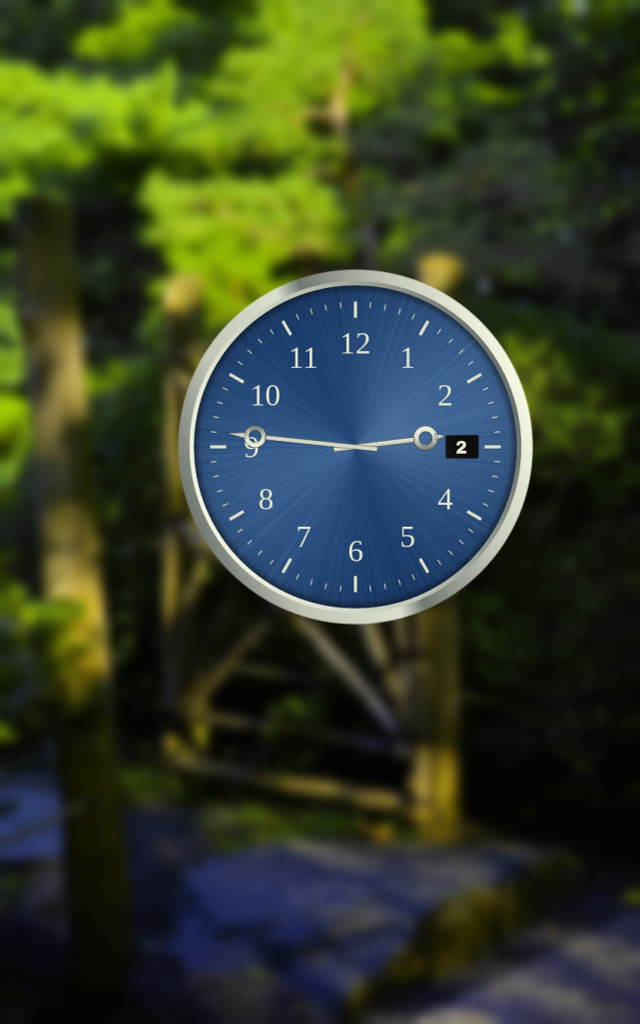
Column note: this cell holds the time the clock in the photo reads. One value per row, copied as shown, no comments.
2:46
